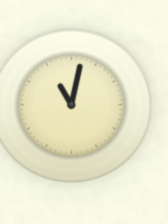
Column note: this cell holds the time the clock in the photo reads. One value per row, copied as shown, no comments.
11:02
